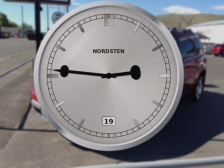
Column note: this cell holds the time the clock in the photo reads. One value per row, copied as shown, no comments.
2:46
